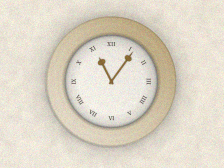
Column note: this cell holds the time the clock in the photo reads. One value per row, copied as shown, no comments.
11:06
